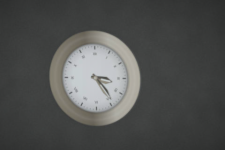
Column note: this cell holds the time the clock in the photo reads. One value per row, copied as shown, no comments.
3:24
